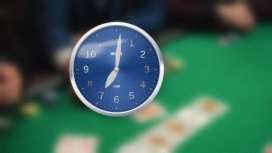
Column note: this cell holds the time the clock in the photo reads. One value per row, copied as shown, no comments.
7:01
